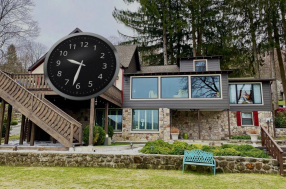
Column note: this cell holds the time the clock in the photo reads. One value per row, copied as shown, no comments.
9:32
